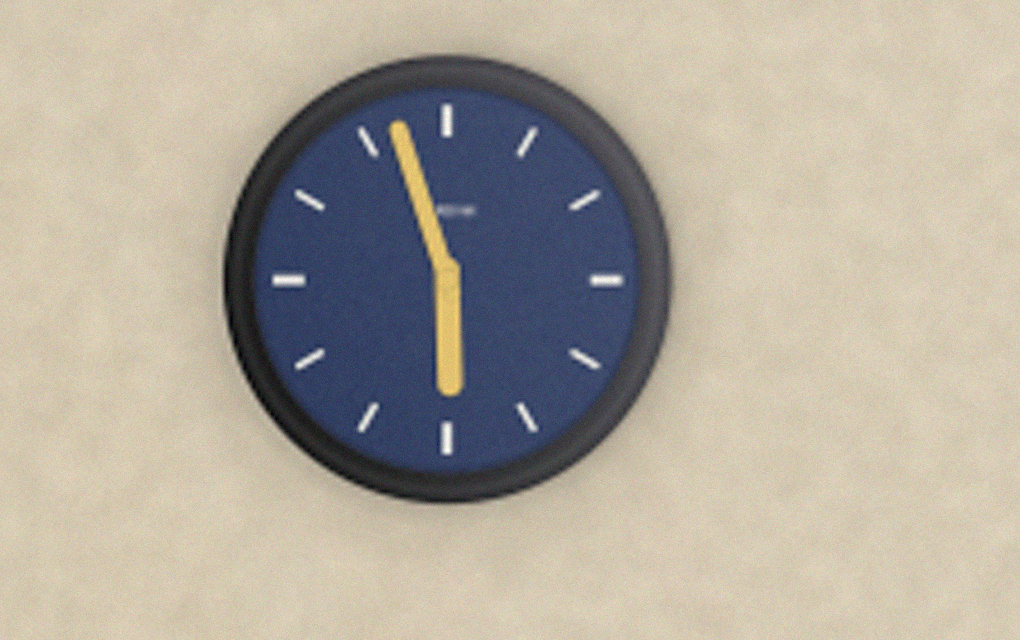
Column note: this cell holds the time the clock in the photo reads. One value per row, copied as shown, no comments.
5:57
